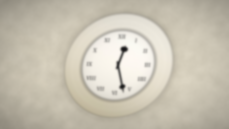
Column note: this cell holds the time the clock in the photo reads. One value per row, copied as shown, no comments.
12:27
